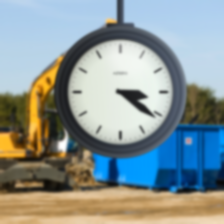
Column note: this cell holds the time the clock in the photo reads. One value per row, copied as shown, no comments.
3:21
